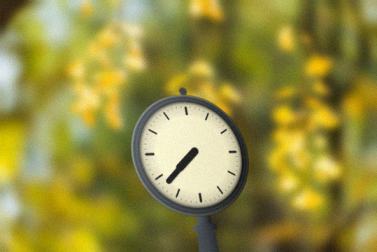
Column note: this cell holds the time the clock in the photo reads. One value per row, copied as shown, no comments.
7:38
